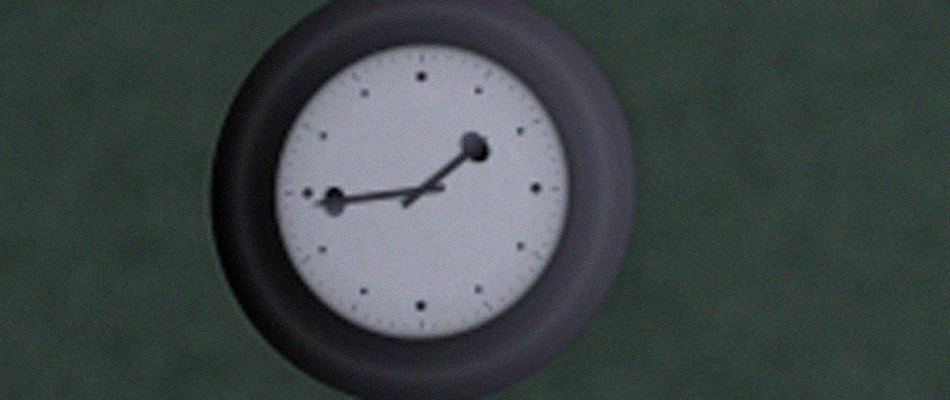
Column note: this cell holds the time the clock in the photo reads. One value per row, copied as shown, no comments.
1:44
